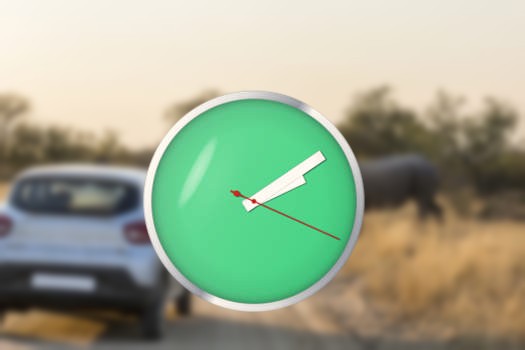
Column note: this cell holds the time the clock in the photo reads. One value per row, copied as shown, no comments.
2:09:19
